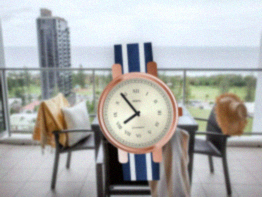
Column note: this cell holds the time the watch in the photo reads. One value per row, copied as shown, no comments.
7:54
